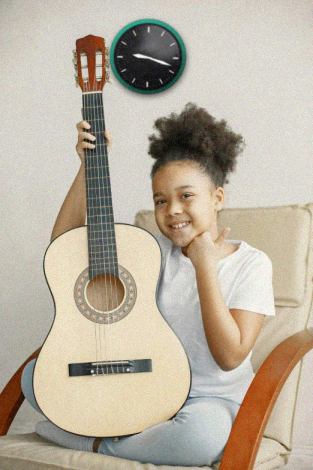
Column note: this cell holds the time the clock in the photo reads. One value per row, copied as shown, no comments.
9:18
